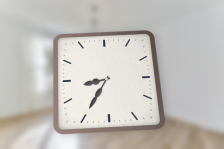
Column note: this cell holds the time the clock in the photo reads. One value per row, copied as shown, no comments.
8:35
